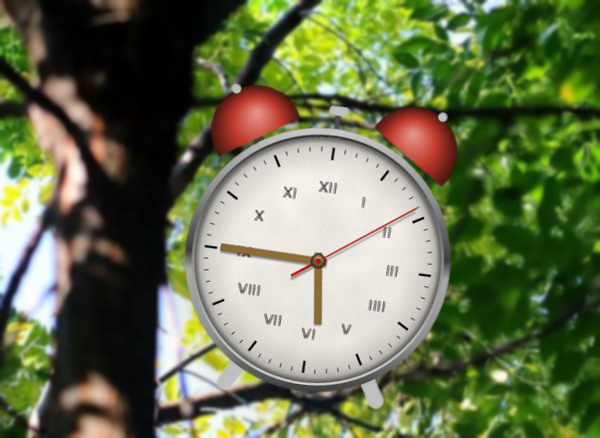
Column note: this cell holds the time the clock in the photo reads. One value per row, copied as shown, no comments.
5:45:09
